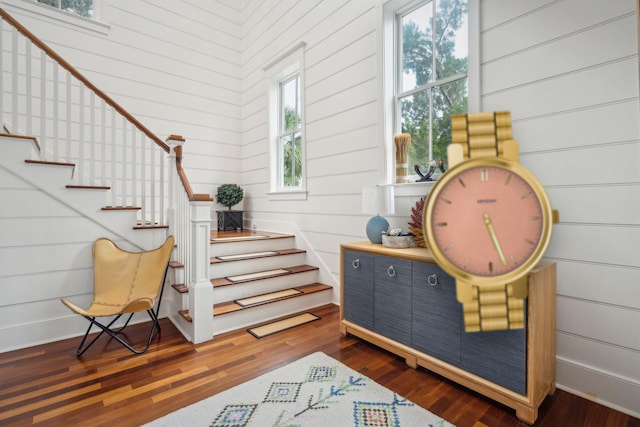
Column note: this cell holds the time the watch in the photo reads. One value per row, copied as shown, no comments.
5:27
